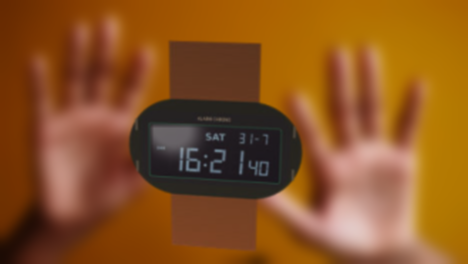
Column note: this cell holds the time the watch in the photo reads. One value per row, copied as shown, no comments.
16:21:40
